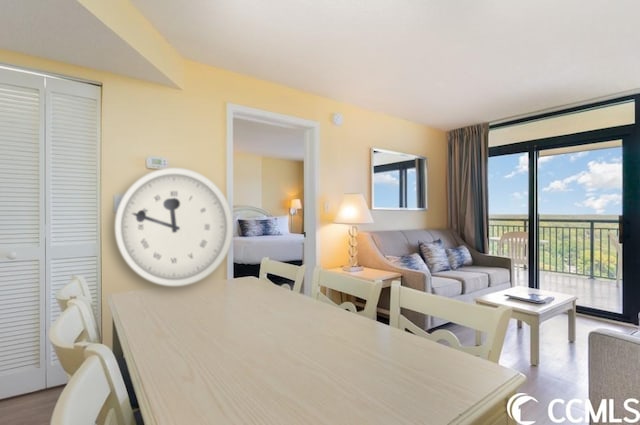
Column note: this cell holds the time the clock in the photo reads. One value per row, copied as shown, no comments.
11:48
